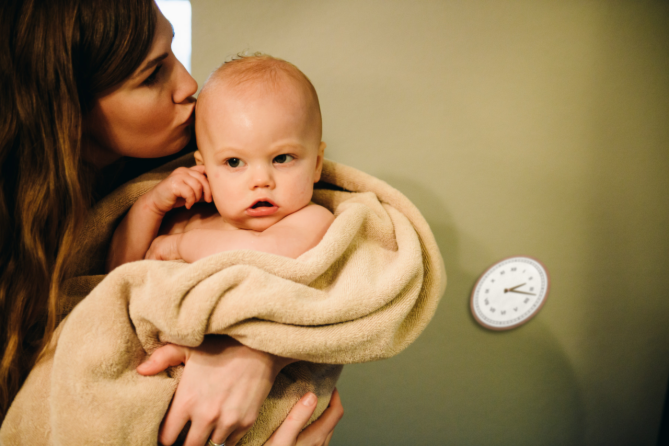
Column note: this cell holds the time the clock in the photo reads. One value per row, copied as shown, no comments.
2:17
